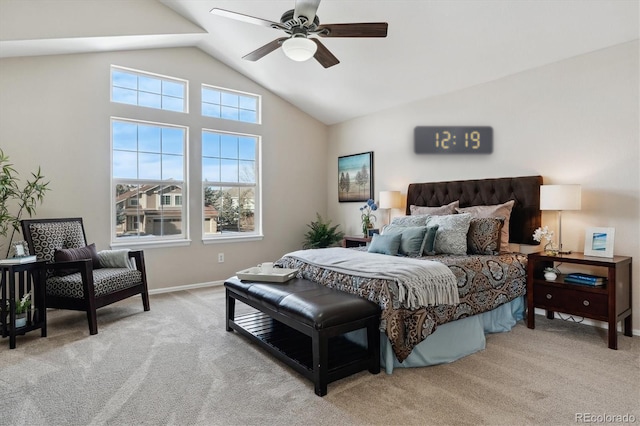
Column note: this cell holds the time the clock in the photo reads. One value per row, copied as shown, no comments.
12:19
